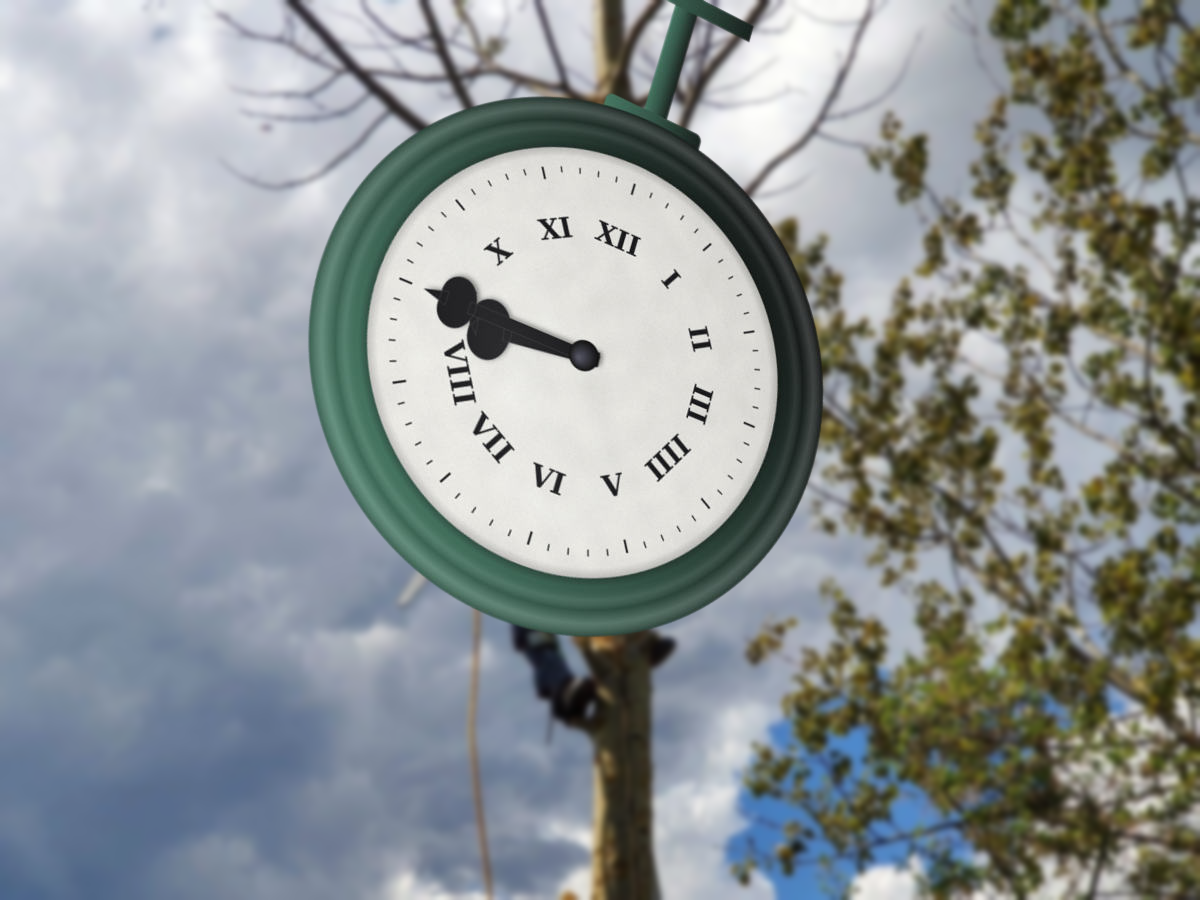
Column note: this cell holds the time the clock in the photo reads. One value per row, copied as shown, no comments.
8:45
